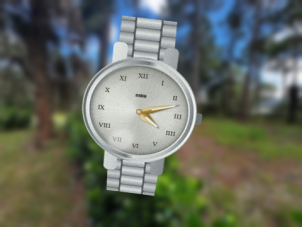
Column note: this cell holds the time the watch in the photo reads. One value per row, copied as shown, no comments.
4:12
